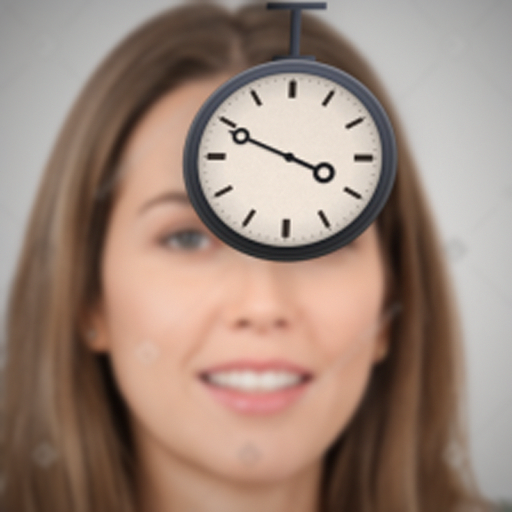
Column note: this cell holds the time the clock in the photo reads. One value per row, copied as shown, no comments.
3:49
